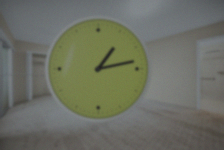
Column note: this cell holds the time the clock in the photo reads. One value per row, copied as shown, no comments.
1:13
